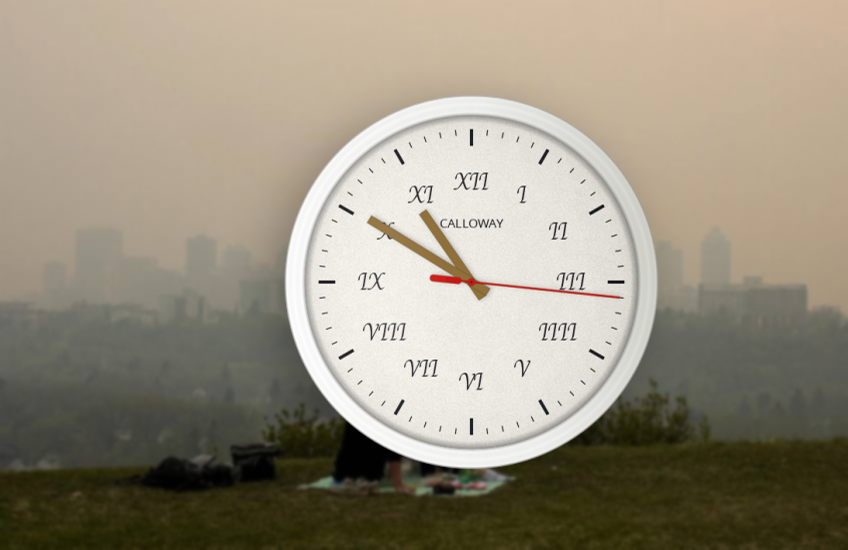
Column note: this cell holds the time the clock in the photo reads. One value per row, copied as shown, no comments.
10:50:16
